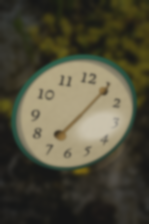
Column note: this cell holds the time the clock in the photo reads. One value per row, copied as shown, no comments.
7:05
